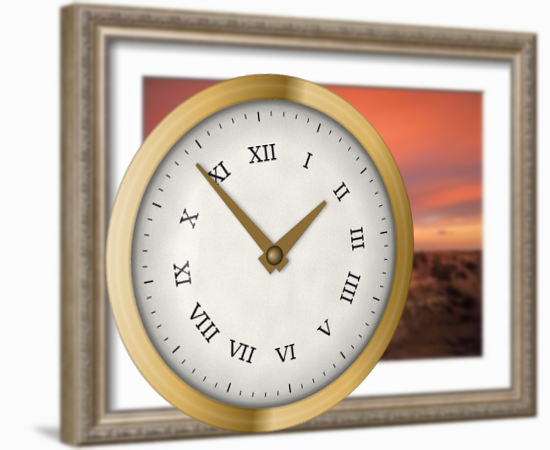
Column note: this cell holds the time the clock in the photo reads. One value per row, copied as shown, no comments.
1:54
